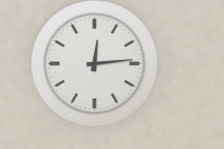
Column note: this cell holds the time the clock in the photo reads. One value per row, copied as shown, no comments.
12:14
